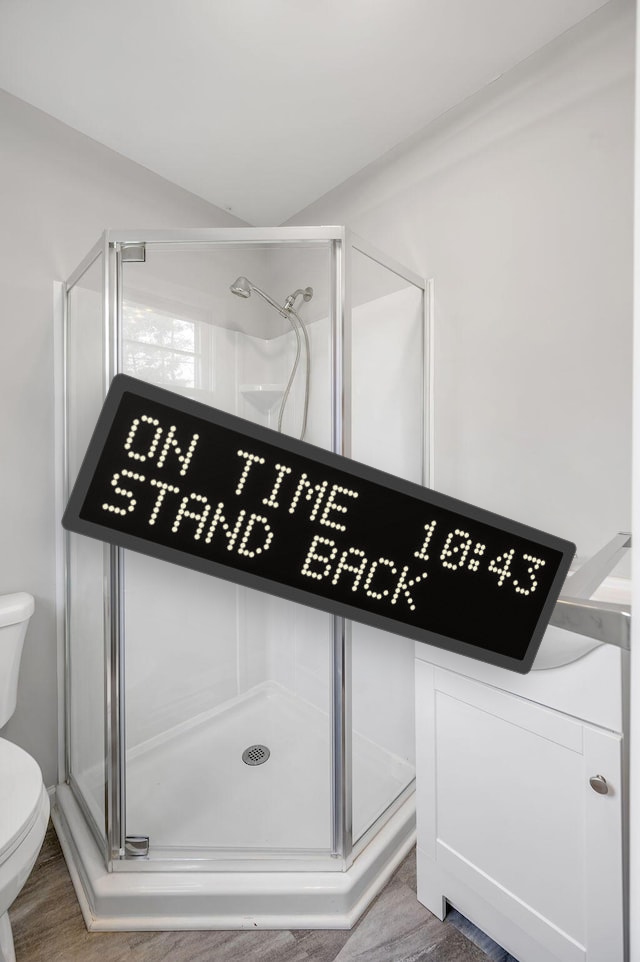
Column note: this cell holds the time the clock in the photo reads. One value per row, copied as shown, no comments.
10:43
